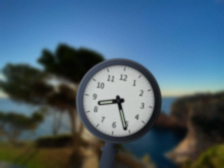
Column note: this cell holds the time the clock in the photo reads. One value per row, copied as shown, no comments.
8:26
